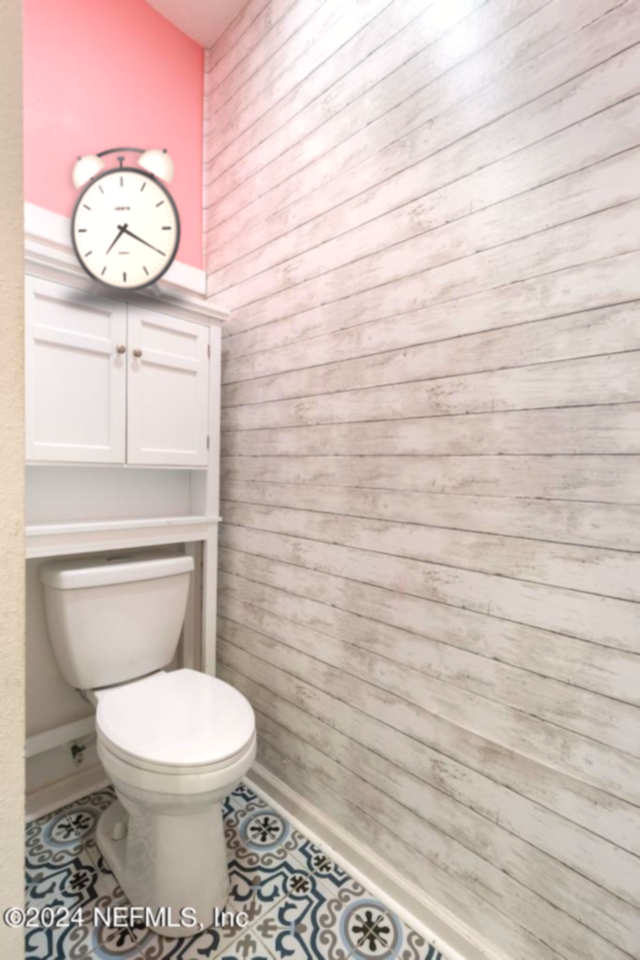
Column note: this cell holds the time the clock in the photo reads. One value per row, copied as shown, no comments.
7:20
